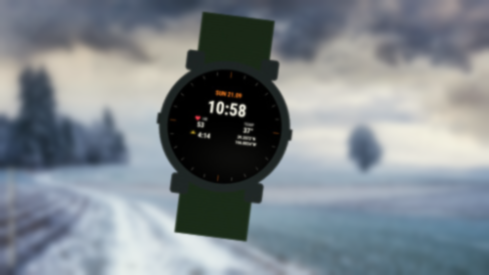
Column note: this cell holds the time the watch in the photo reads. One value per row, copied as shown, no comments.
10:58
